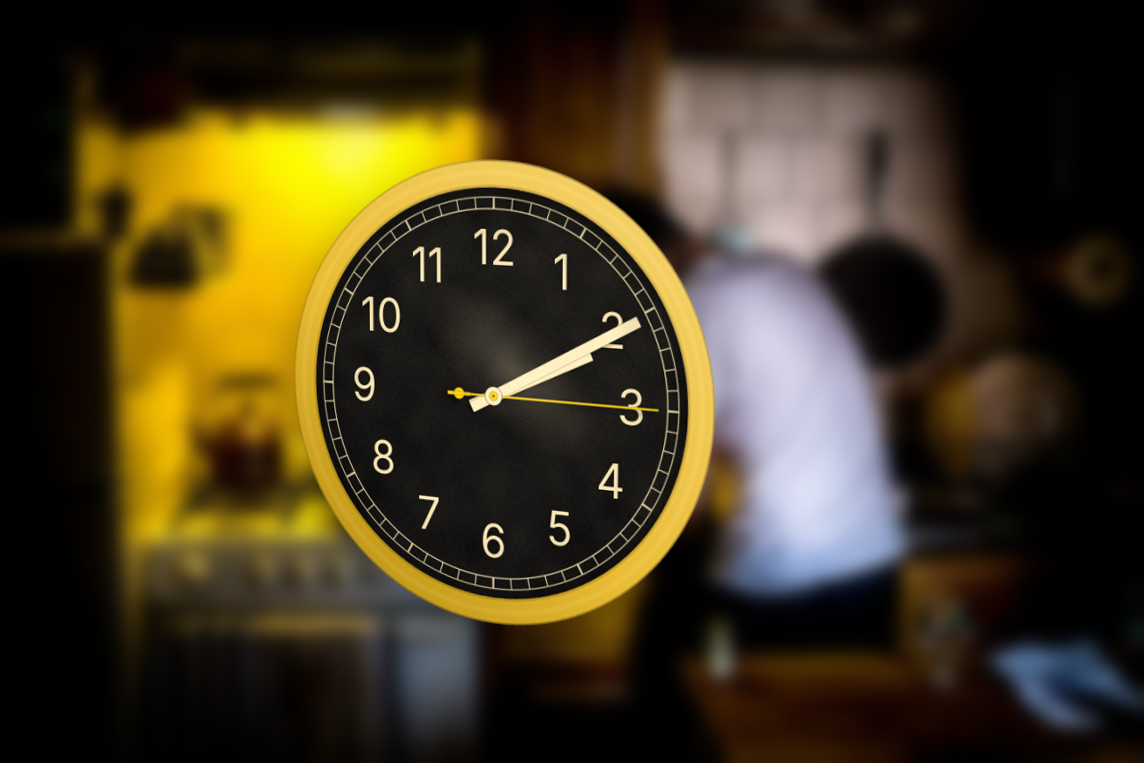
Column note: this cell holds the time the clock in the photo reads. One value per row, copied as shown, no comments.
2:10:15
